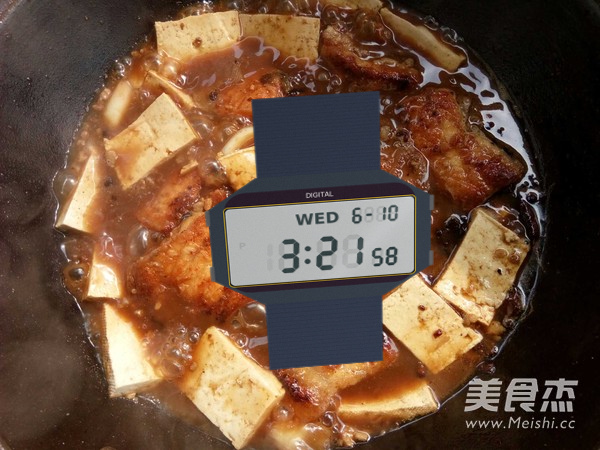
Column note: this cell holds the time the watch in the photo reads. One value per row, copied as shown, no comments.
3:21:58
